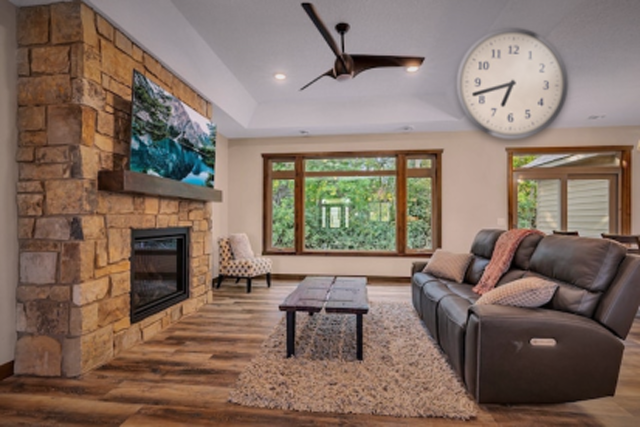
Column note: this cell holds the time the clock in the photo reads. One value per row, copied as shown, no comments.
6:42
